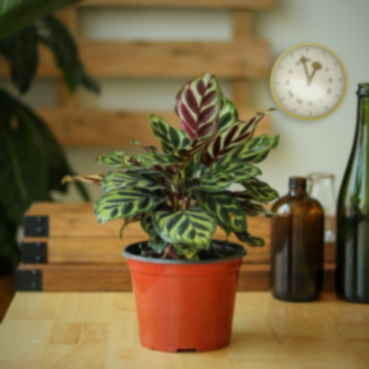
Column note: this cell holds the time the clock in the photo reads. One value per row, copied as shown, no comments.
12:58
